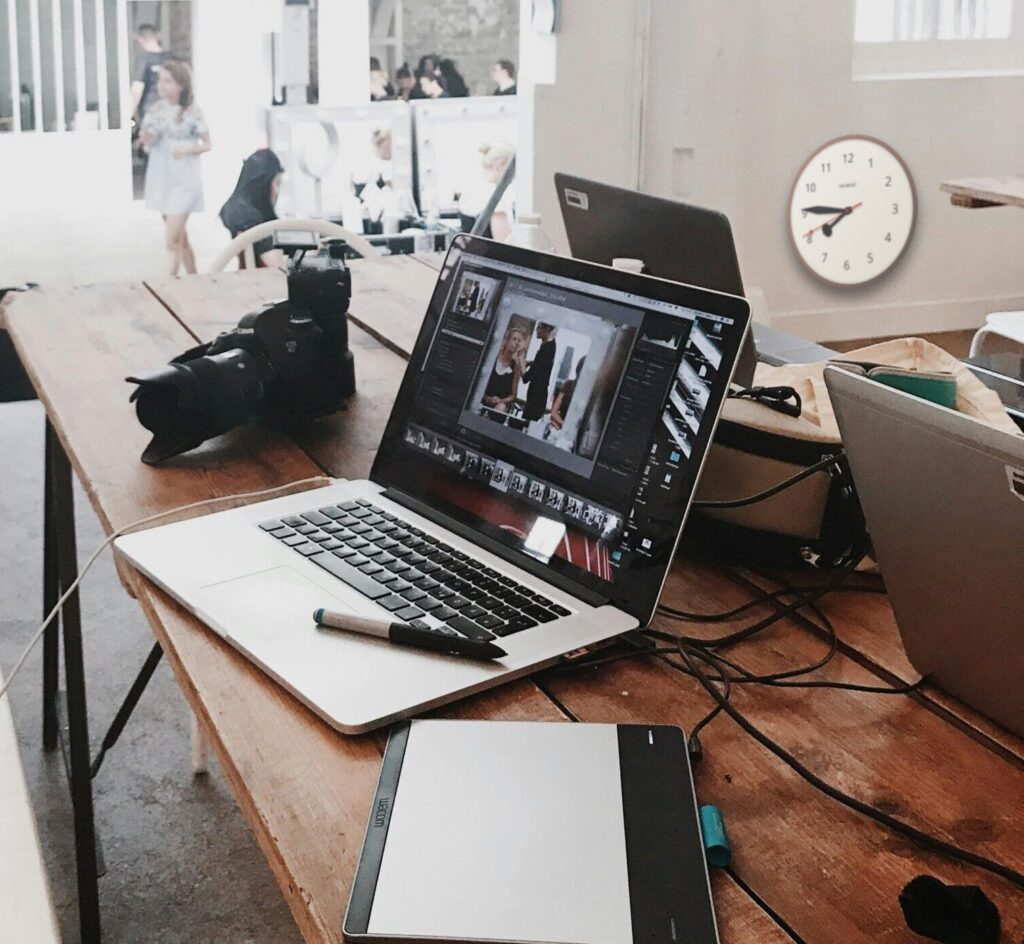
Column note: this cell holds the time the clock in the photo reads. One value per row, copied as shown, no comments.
7:45:41
